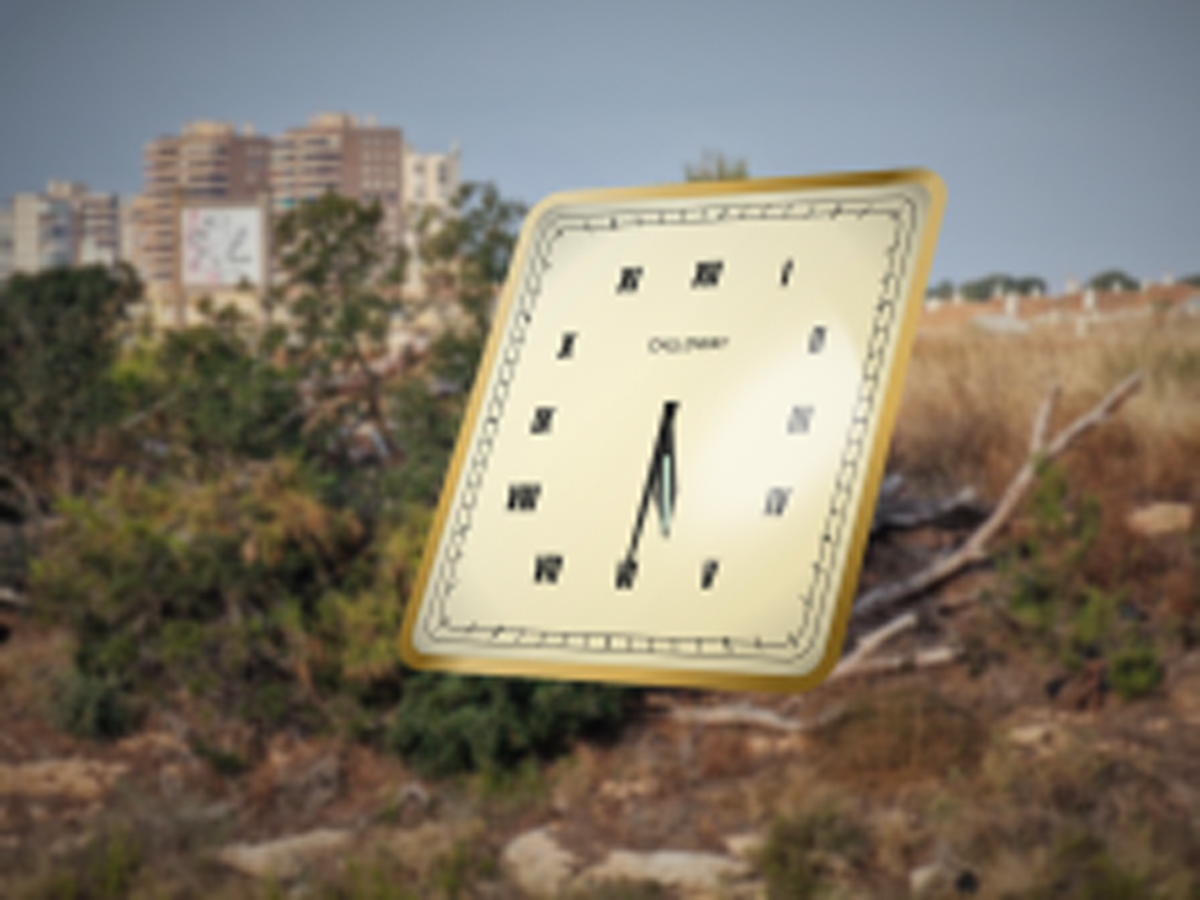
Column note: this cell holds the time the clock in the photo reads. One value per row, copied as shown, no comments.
5:30
